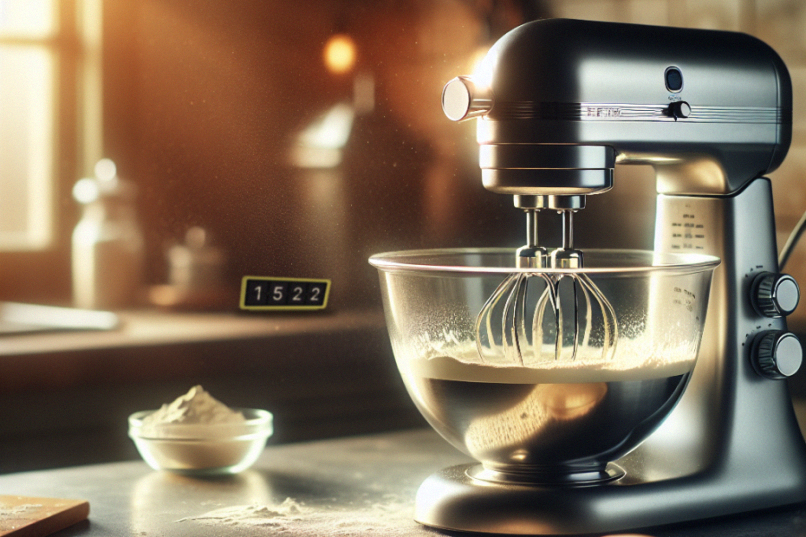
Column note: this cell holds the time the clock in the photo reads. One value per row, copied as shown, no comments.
15:22
